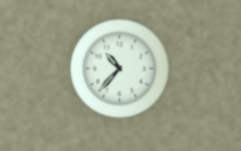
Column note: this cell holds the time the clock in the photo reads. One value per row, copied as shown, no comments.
10:37
